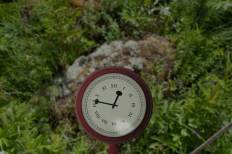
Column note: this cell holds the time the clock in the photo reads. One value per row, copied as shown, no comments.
12:47
